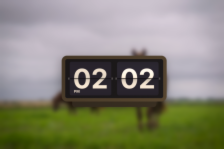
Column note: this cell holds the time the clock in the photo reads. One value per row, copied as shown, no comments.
2:02
